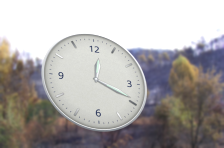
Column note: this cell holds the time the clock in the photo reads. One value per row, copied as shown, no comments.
12:19
